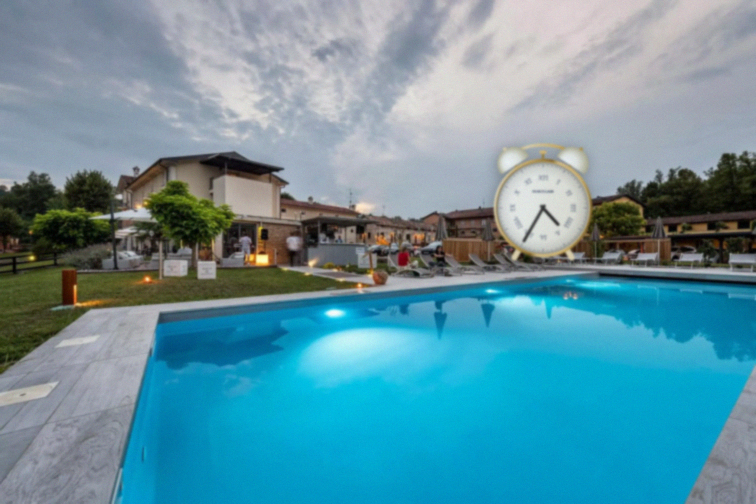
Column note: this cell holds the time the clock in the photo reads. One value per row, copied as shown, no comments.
4:35
